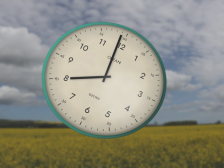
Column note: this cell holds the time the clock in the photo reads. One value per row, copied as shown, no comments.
7:59
